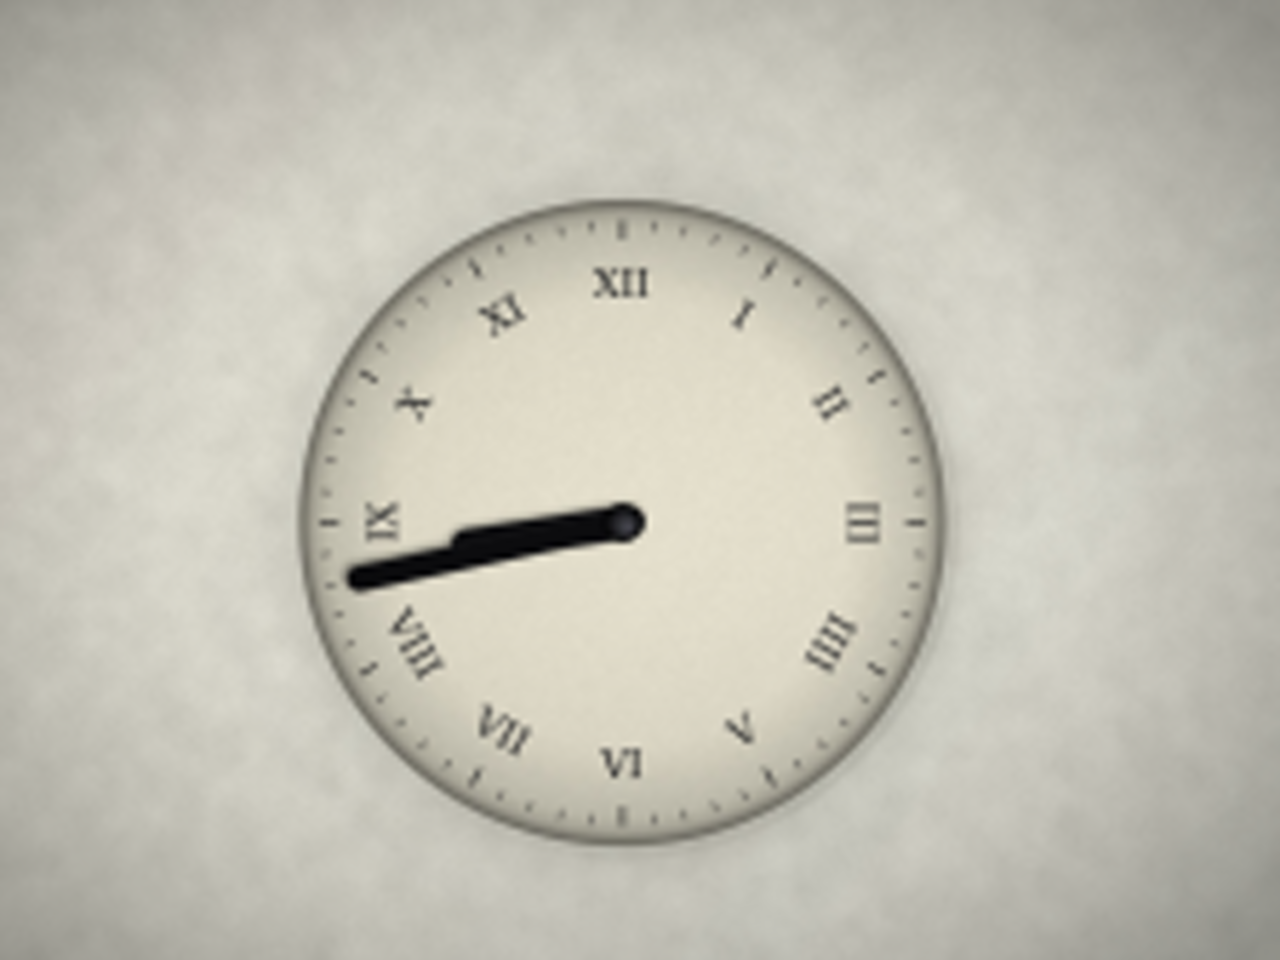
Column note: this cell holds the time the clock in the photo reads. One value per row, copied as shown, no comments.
8:43
